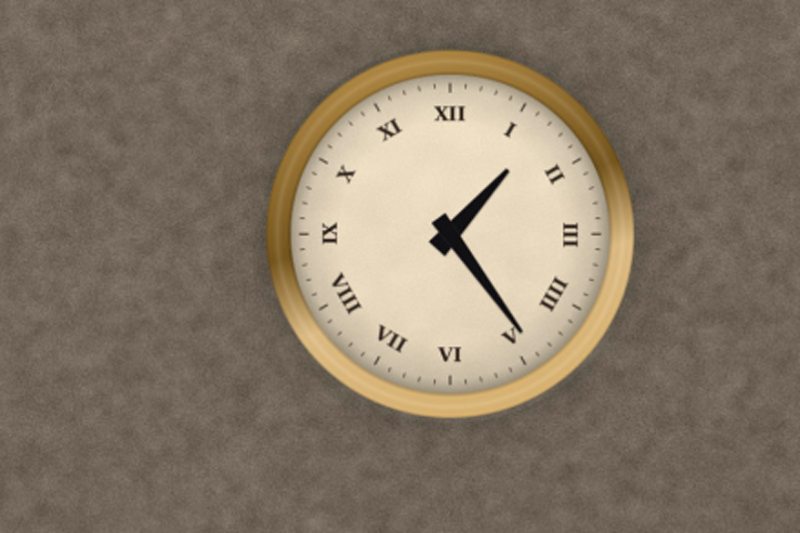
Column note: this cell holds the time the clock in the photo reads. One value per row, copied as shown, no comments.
1:24
